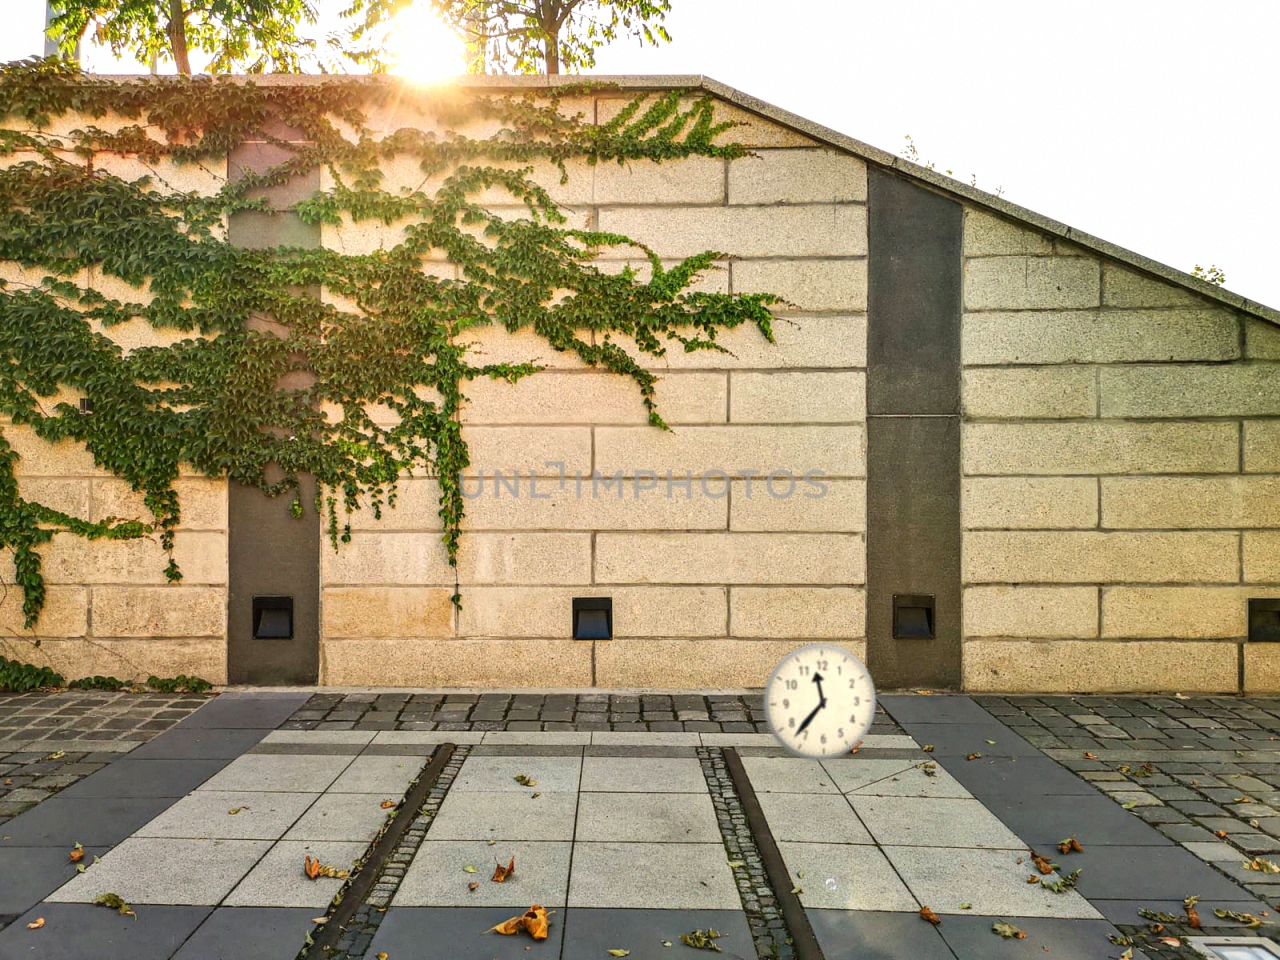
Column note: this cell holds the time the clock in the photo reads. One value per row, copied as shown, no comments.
11:37
